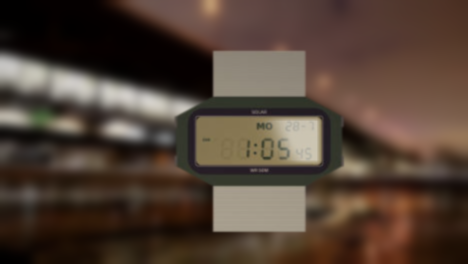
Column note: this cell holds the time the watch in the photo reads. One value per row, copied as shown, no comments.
1:05:45
